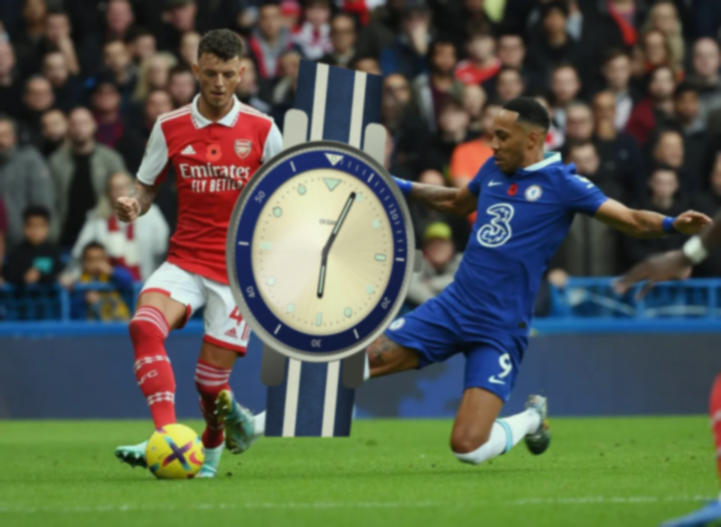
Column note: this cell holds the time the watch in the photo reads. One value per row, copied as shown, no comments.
6:04
